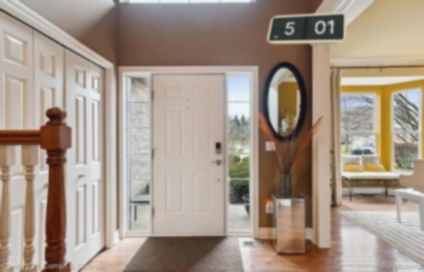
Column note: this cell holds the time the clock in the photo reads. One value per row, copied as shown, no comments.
5:01
